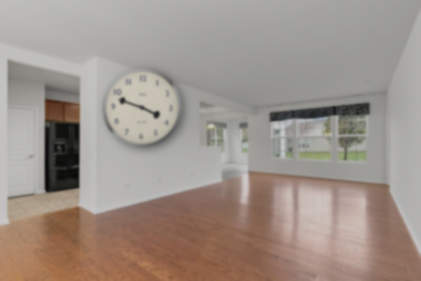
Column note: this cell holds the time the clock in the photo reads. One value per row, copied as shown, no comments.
3:48
